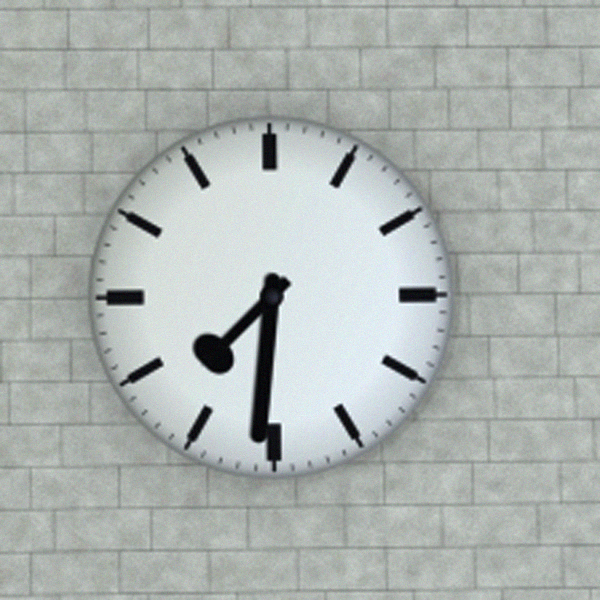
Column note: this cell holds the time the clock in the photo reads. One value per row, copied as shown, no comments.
7:31
